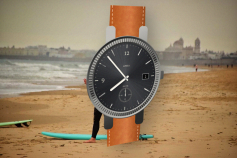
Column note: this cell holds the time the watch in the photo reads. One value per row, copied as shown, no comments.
7:53
